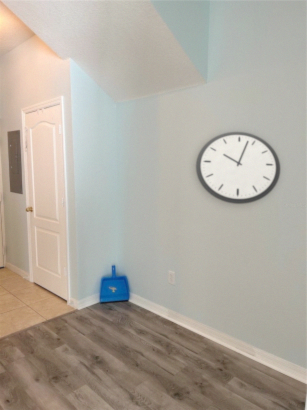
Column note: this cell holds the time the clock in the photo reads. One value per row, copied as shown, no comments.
10:03
